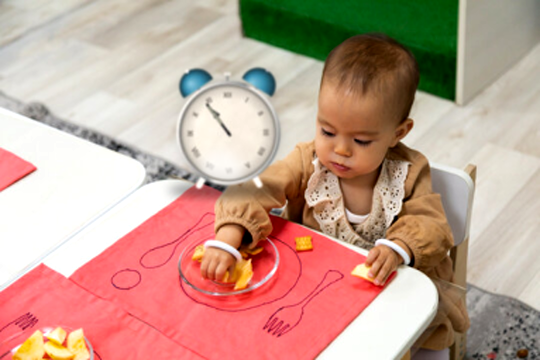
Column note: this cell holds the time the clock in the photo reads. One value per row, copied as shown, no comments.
10:54
